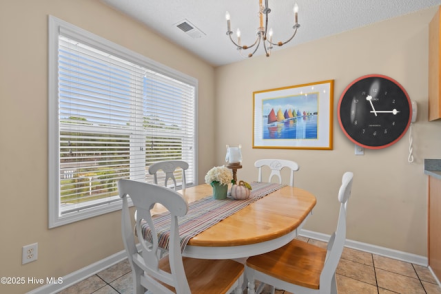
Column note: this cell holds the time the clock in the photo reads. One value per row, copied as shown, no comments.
11:15
